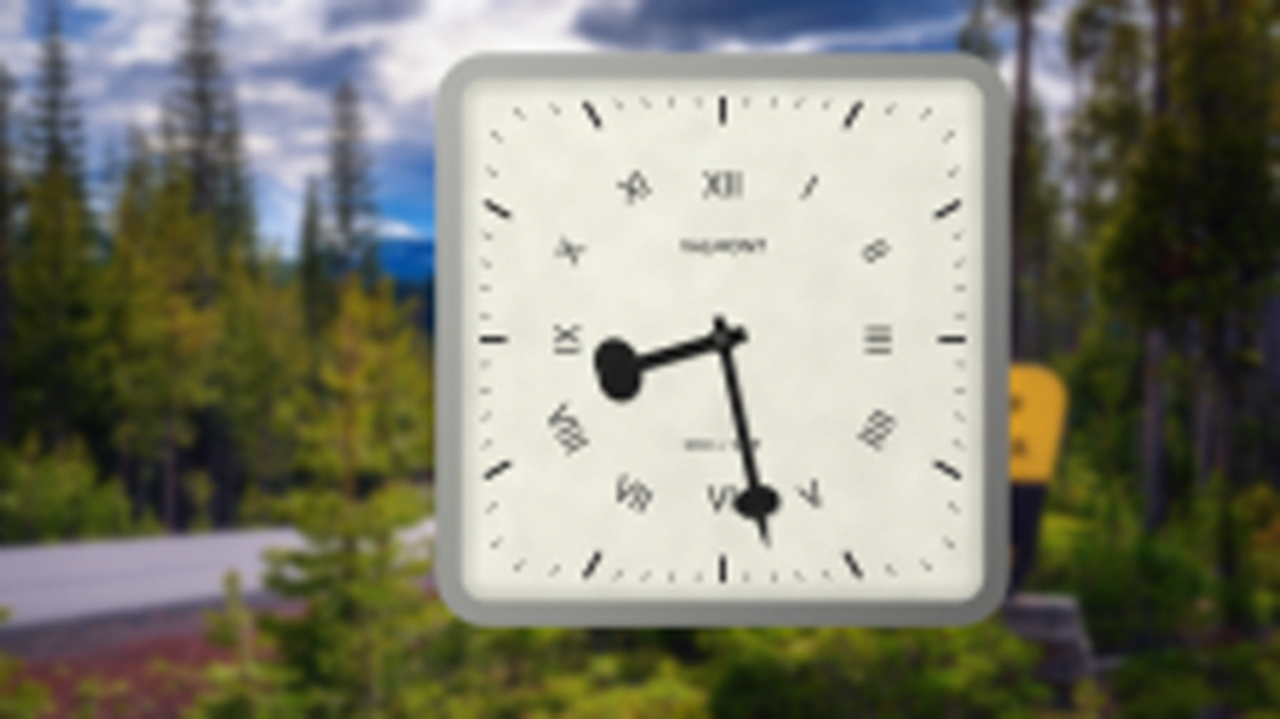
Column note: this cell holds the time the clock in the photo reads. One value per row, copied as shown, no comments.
8:28
